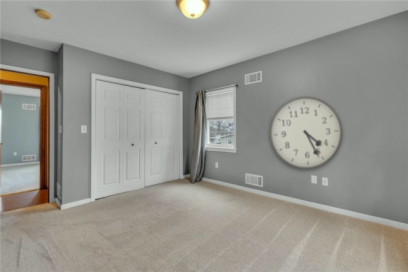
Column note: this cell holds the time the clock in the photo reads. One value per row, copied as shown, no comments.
4:26
